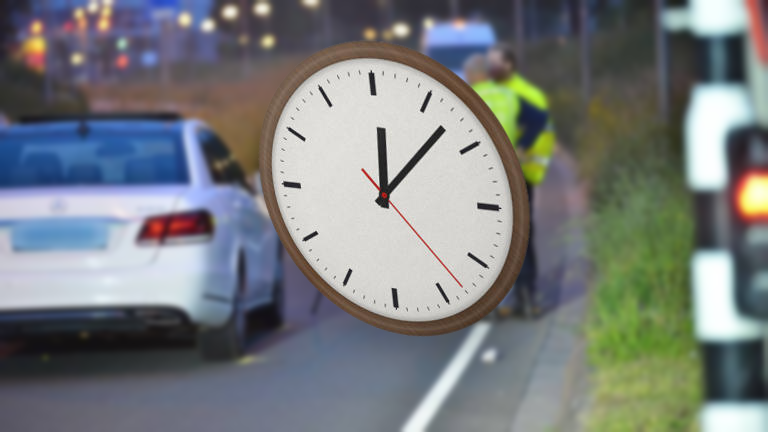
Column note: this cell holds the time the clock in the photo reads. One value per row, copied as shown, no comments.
12:07:23
